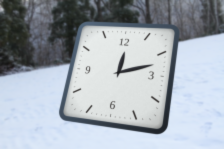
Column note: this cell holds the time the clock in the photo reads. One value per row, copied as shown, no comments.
12:12
